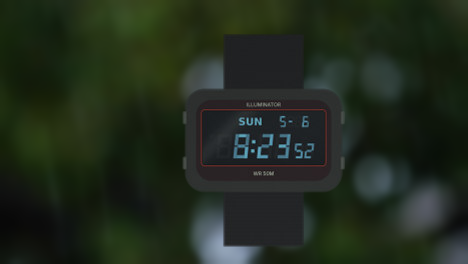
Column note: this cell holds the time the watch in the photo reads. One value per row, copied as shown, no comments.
8:23:52
